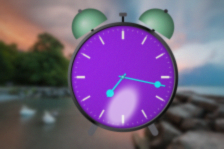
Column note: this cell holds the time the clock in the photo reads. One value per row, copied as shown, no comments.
7:17
